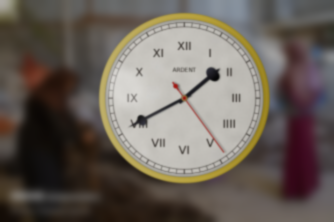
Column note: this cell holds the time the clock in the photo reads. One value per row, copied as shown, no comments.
1:40:24
